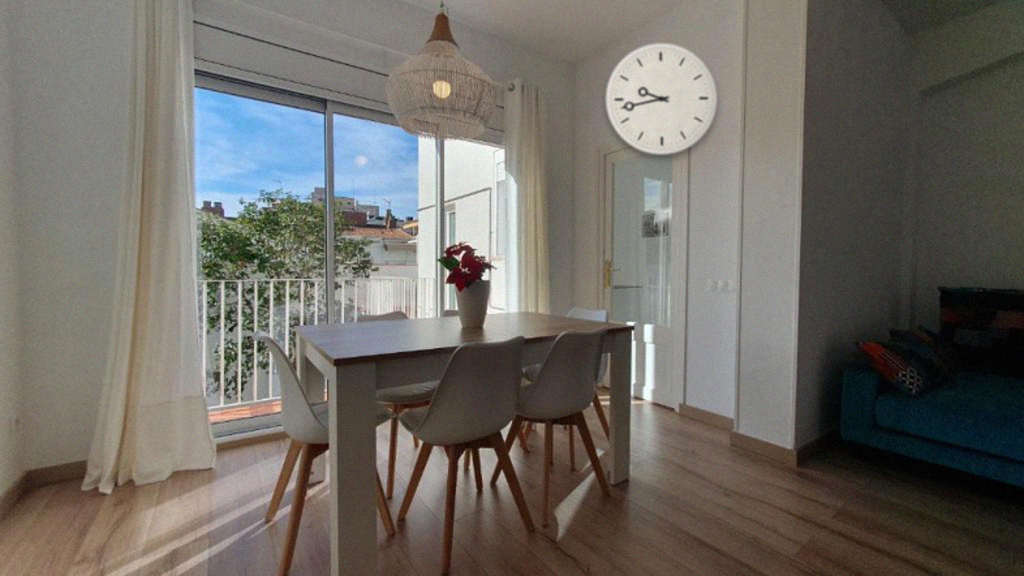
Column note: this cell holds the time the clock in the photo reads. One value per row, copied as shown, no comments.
9:43
